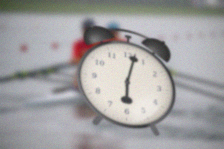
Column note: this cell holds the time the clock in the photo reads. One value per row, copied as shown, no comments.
6:02
